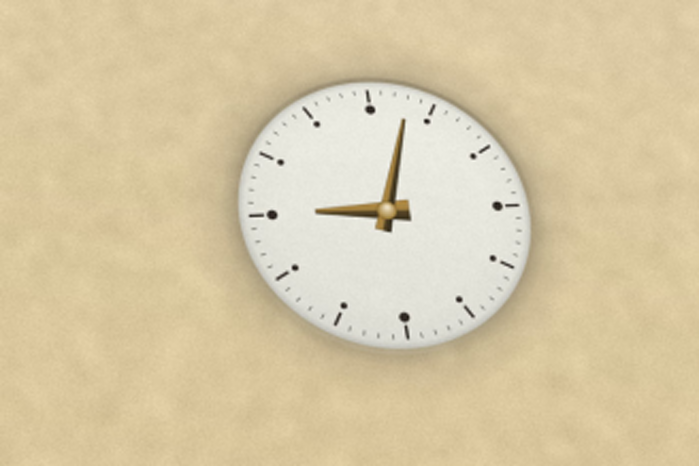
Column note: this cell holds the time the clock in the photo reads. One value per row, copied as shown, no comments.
9:03
